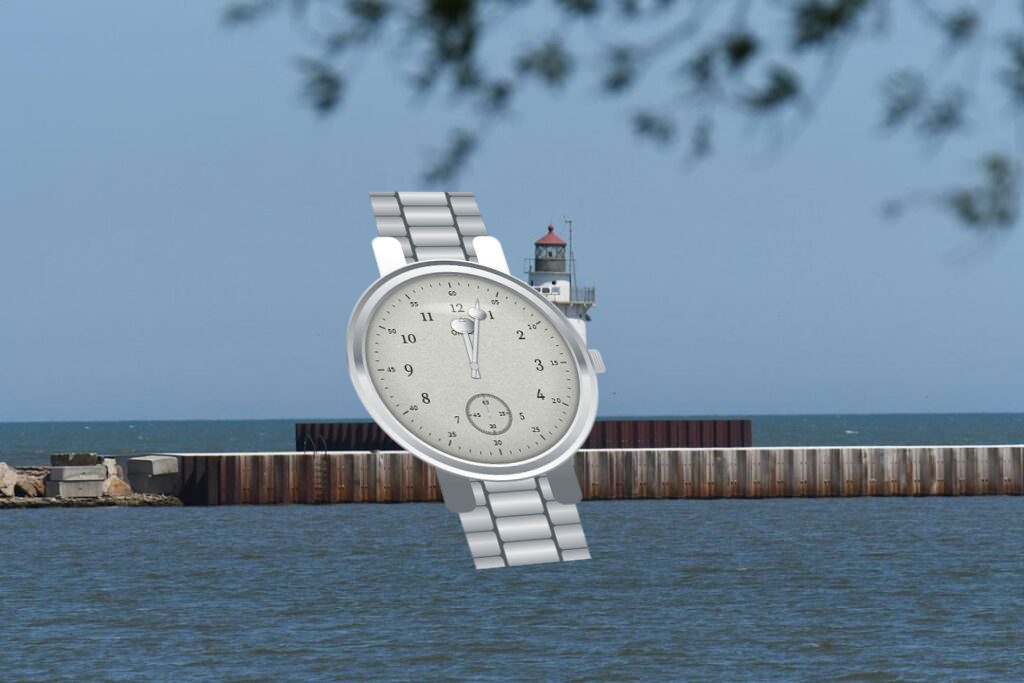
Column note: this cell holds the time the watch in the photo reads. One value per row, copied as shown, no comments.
12:03
